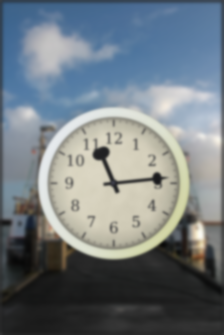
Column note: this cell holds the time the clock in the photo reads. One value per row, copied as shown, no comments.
11:14
